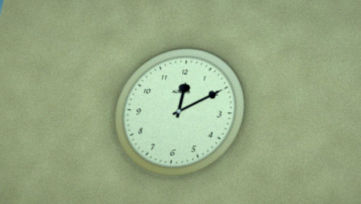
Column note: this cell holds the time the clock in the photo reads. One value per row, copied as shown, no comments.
12:10
